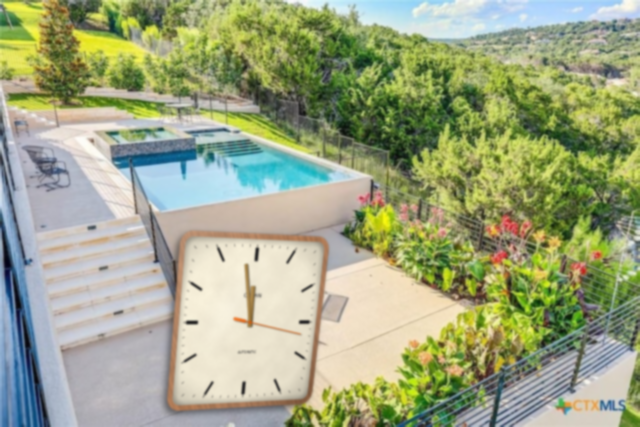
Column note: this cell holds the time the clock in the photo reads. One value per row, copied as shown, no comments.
11:58:17
